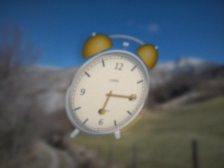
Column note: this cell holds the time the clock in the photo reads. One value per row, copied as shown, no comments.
6:15
